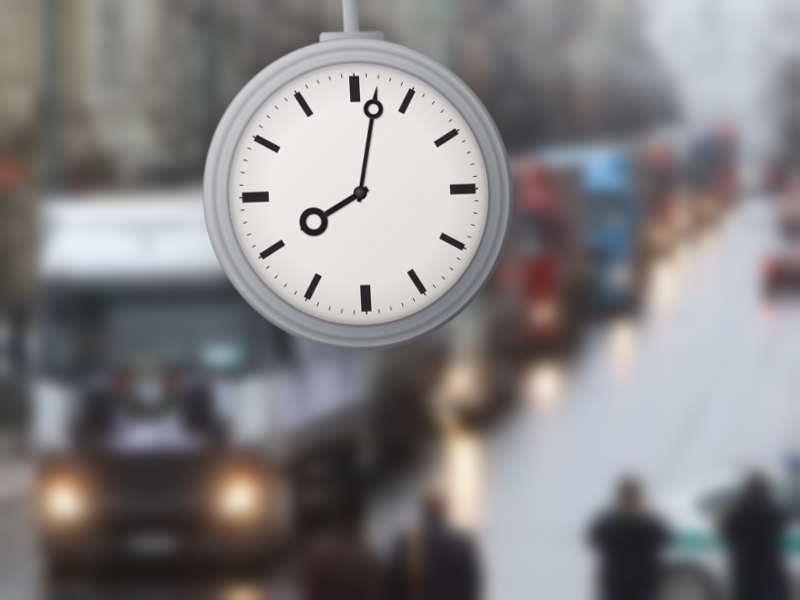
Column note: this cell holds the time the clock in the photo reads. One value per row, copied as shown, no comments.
8:02
